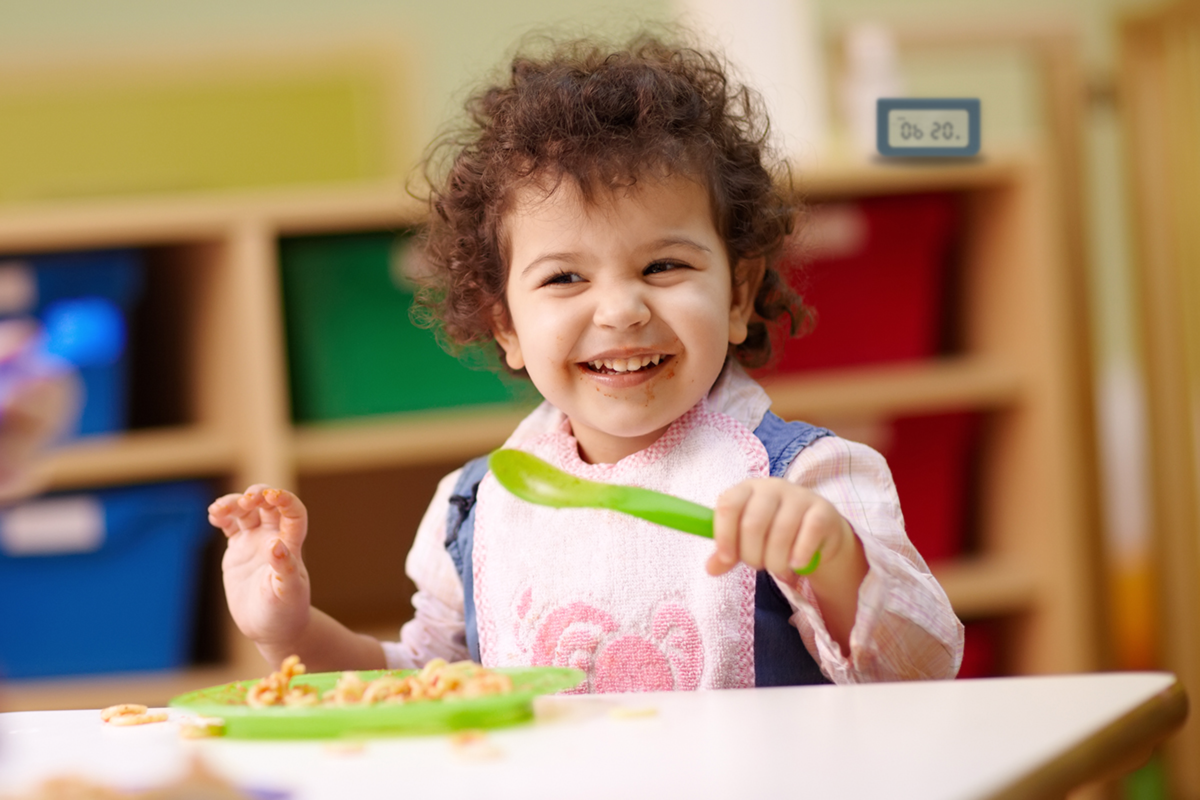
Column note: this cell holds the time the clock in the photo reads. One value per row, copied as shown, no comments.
6:20
